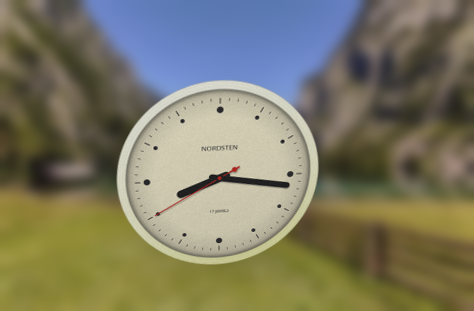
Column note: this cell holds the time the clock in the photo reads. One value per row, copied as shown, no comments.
8:16:40
